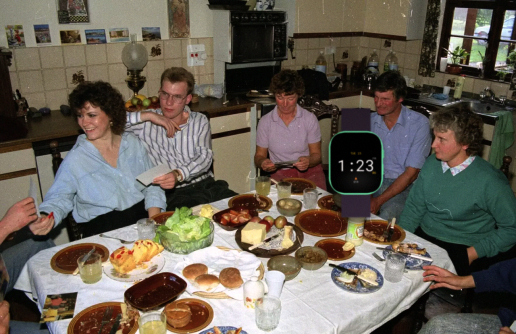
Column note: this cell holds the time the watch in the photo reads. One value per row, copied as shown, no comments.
1:23
